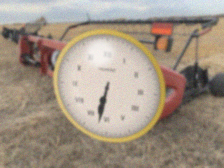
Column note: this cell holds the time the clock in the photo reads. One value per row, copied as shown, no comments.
6:32
